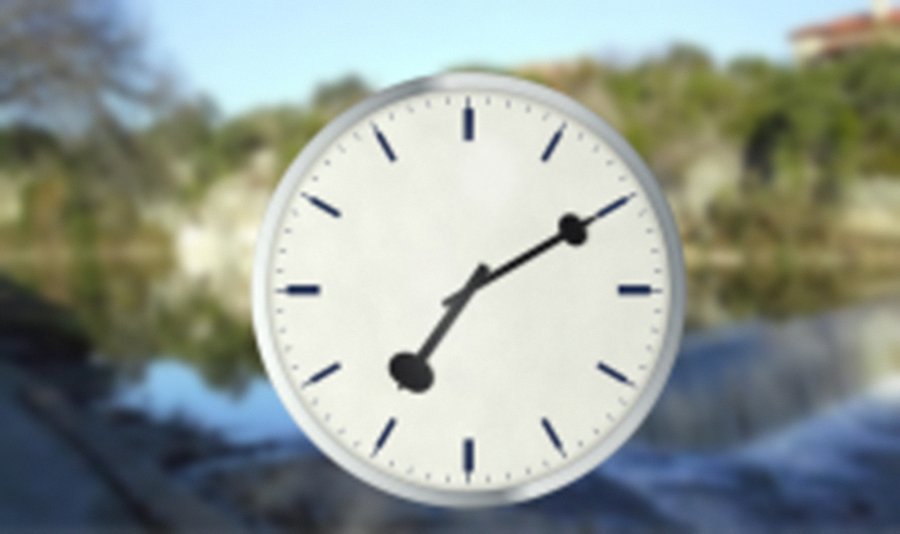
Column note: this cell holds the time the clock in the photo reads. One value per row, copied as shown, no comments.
7:10
